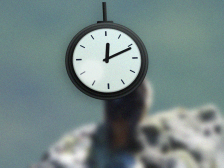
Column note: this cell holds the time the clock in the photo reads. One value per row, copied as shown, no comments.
12:11
